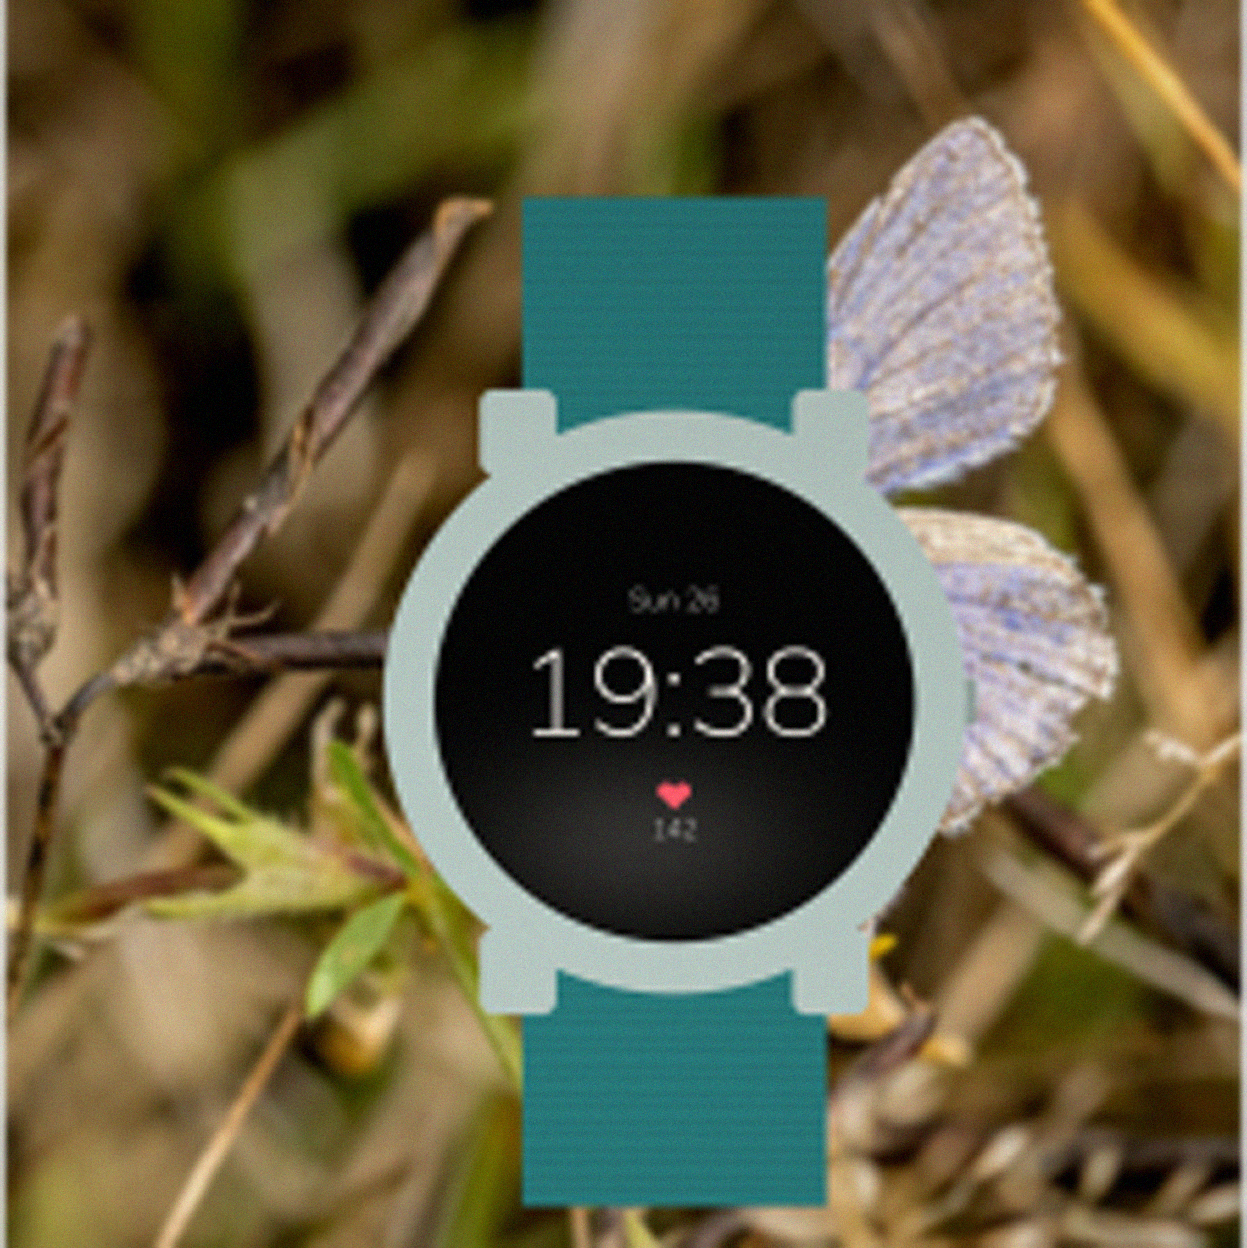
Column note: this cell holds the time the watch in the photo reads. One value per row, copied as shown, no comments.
19:38
